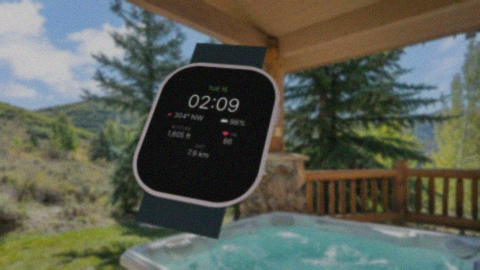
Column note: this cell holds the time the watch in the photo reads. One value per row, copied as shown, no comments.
2:09
